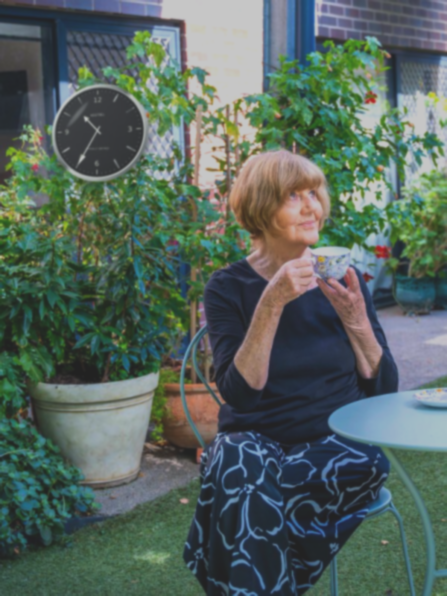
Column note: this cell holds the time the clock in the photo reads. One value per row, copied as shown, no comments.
10:35
